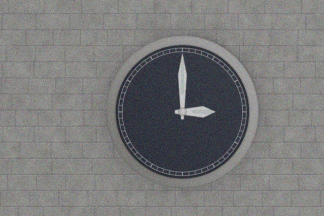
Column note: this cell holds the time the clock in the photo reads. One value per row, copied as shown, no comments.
3:00
